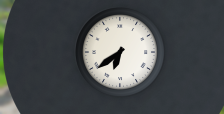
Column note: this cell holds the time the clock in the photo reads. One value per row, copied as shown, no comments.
6:39
